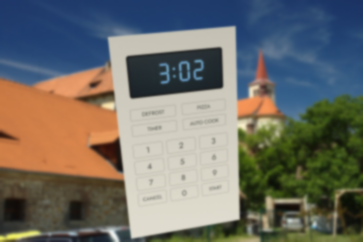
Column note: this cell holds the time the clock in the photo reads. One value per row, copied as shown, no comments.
3:02
